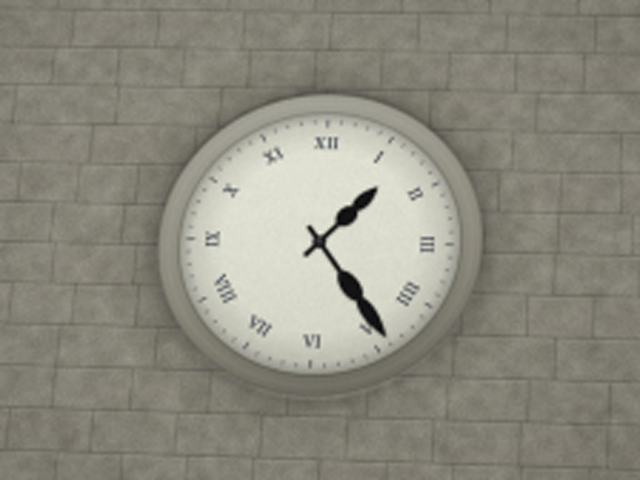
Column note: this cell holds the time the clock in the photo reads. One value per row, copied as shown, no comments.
1:24
